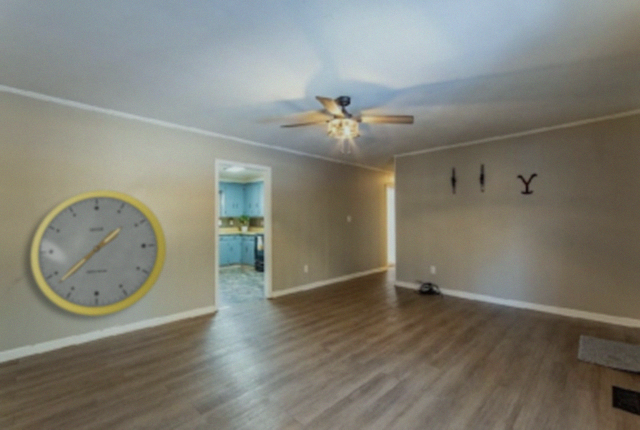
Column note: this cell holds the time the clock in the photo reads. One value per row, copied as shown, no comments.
1:38
